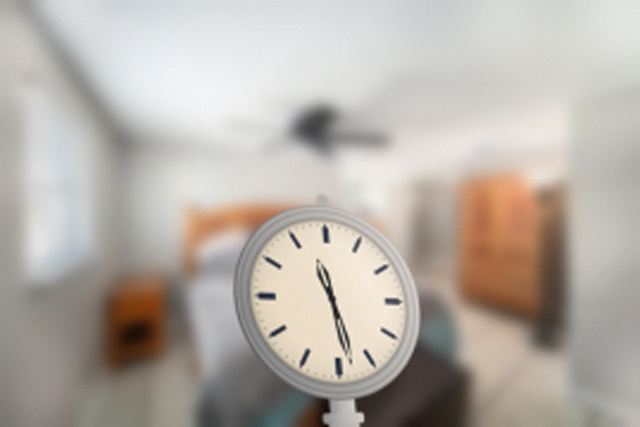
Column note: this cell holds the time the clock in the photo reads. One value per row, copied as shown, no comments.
11:28
